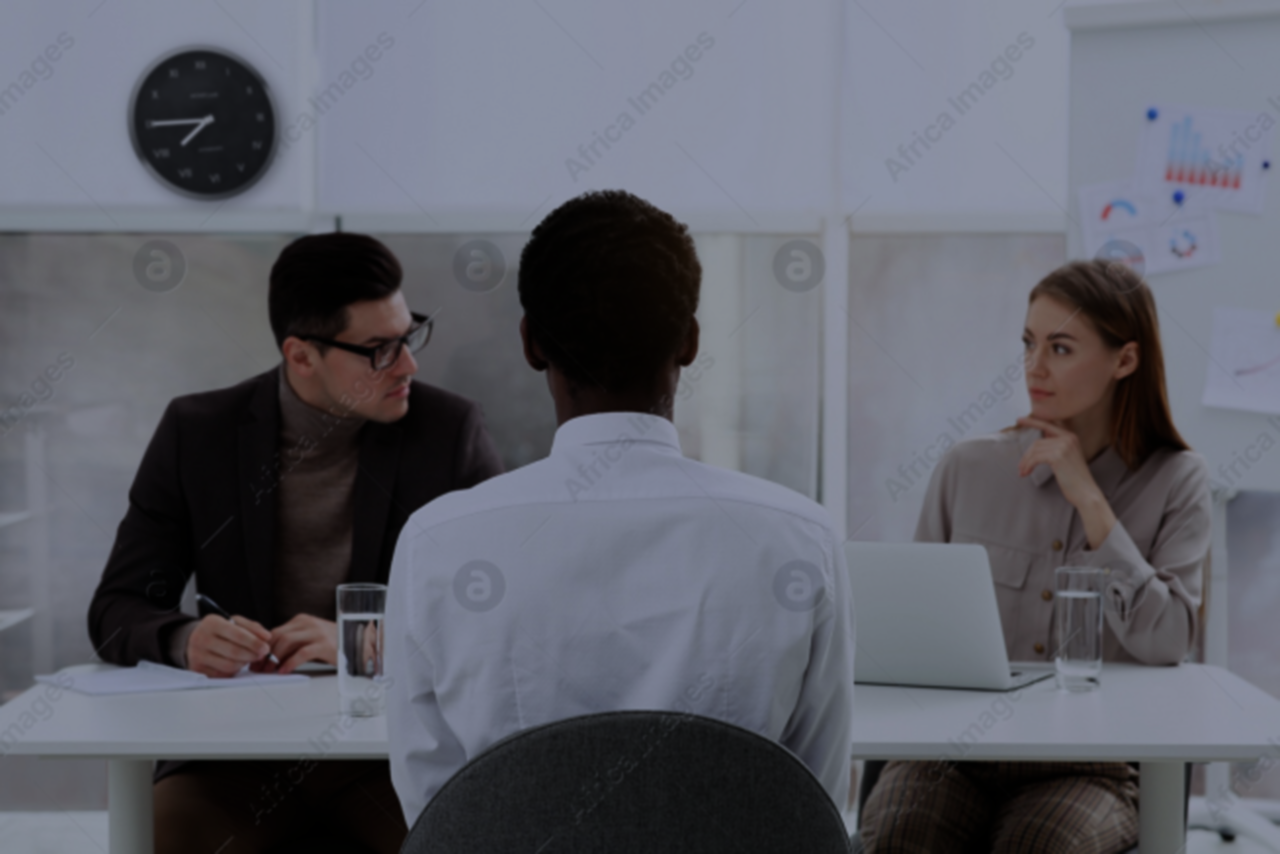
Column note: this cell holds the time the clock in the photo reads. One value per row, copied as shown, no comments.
7:45
